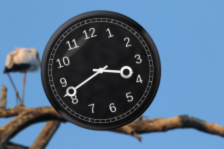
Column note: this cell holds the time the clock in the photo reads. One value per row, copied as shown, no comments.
3:42
